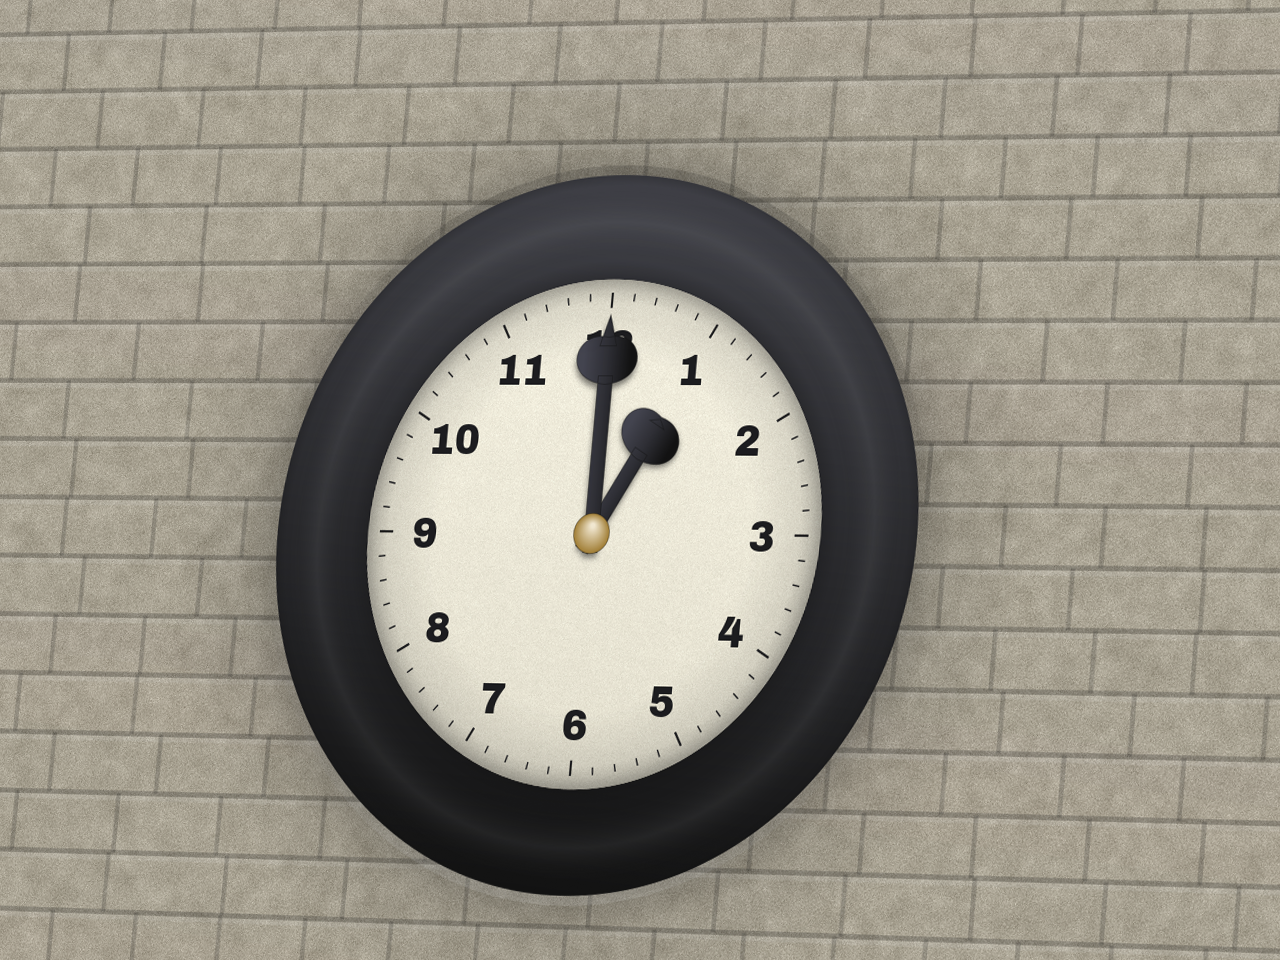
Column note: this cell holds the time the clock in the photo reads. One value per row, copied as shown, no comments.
1:00
